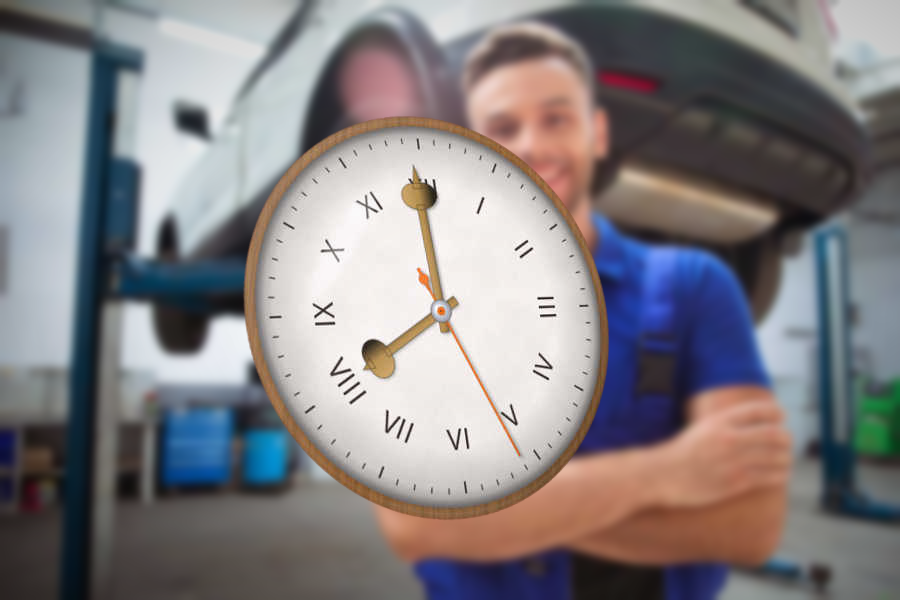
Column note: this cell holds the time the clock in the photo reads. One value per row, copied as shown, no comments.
7:59:26
